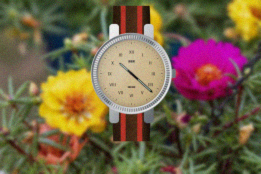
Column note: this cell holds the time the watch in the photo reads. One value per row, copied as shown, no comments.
10:22
